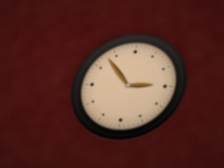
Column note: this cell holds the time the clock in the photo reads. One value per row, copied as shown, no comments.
2:53
